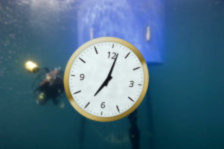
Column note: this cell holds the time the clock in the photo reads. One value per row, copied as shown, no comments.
7:02
